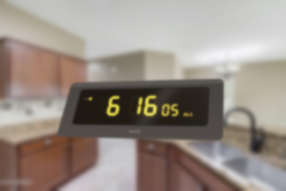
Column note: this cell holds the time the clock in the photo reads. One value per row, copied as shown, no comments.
6:16:05
